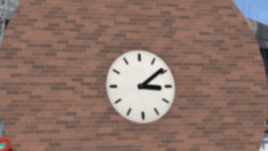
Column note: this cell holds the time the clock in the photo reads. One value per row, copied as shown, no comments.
3:09
